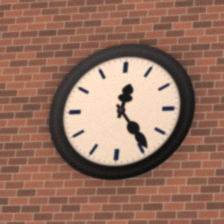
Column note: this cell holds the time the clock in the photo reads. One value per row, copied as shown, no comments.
12:24
